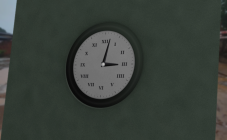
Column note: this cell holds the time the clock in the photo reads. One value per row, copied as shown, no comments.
3:02
